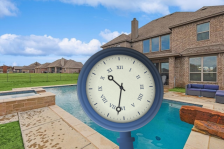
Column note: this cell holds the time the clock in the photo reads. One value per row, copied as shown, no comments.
10:32
